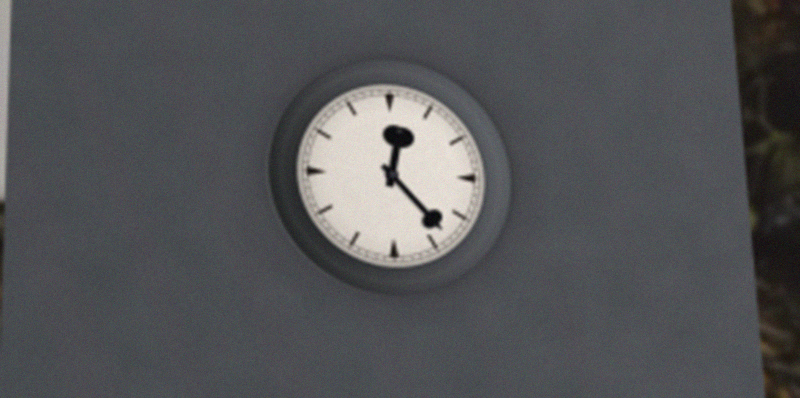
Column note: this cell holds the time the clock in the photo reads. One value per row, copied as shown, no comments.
12:23
